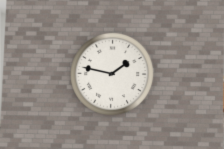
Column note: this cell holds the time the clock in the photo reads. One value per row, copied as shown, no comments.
1:47
